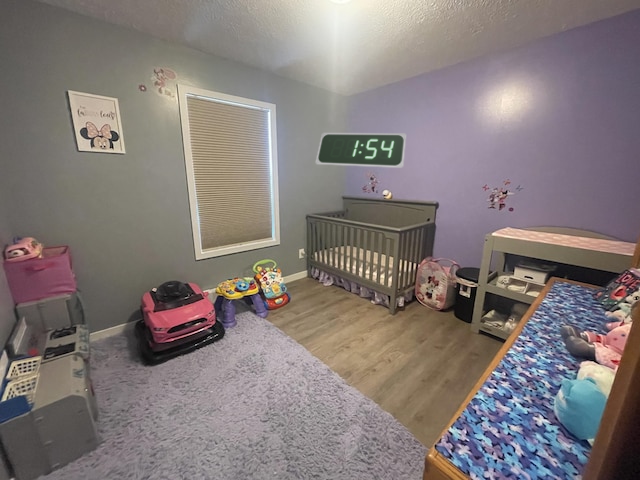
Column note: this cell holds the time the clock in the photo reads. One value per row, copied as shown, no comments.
1:54
